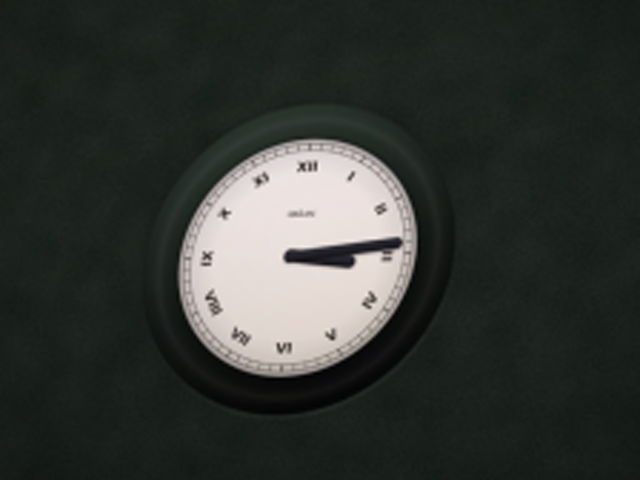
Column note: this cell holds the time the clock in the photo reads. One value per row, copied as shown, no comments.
3:14
